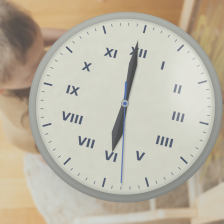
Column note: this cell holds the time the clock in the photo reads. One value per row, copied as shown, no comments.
5:59:28
